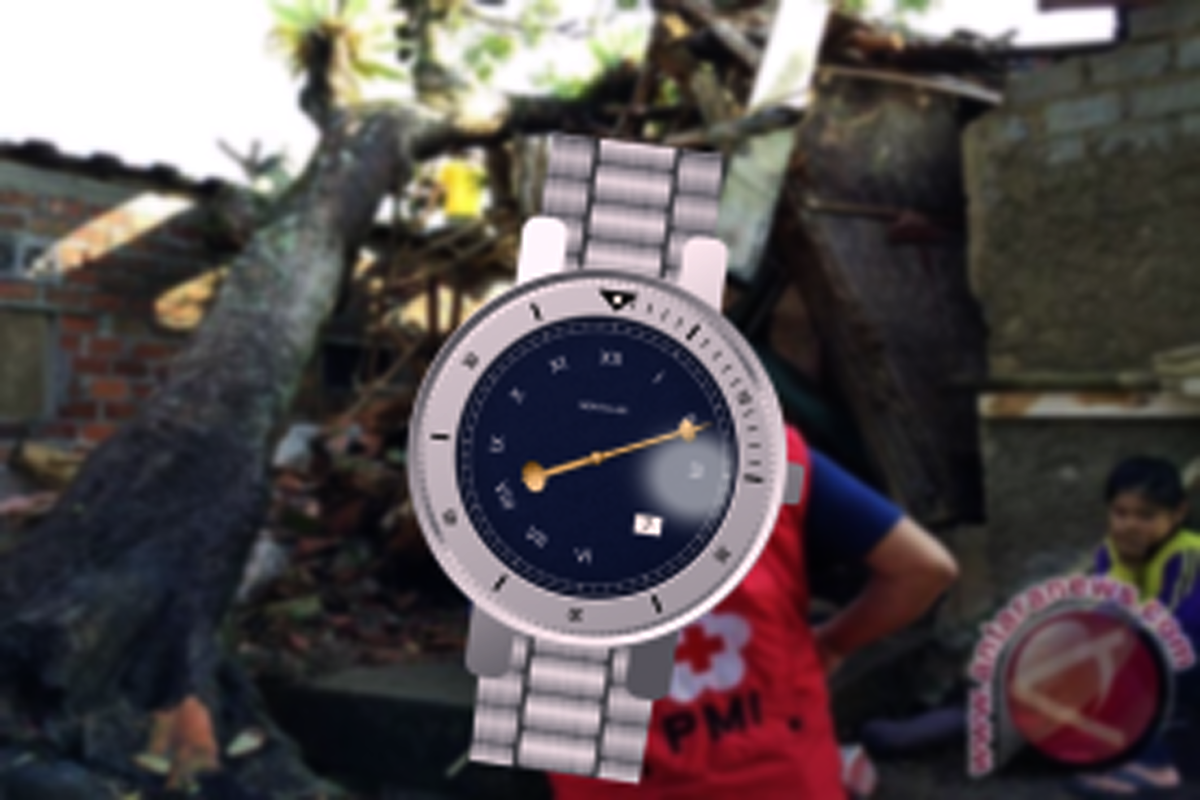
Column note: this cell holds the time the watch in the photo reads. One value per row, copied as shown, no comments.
8:11
